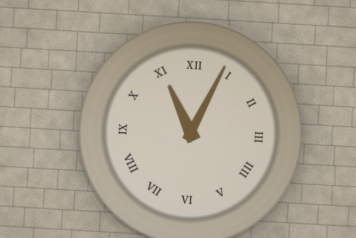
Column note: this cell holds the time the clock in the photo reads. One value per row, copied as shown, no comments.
11:04
